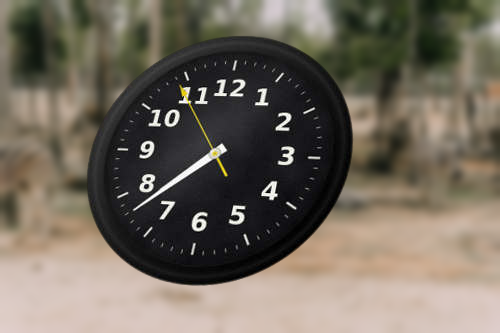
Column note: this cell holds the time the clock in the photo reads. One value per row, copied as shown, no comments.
7:37:54
